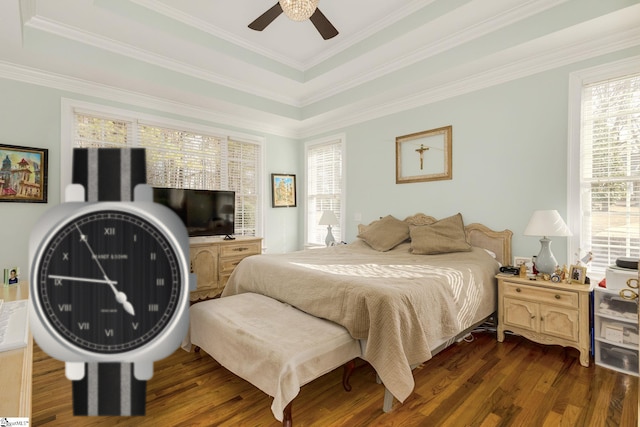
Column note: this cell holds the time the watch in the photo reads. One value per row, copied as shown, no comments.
4:45:55
